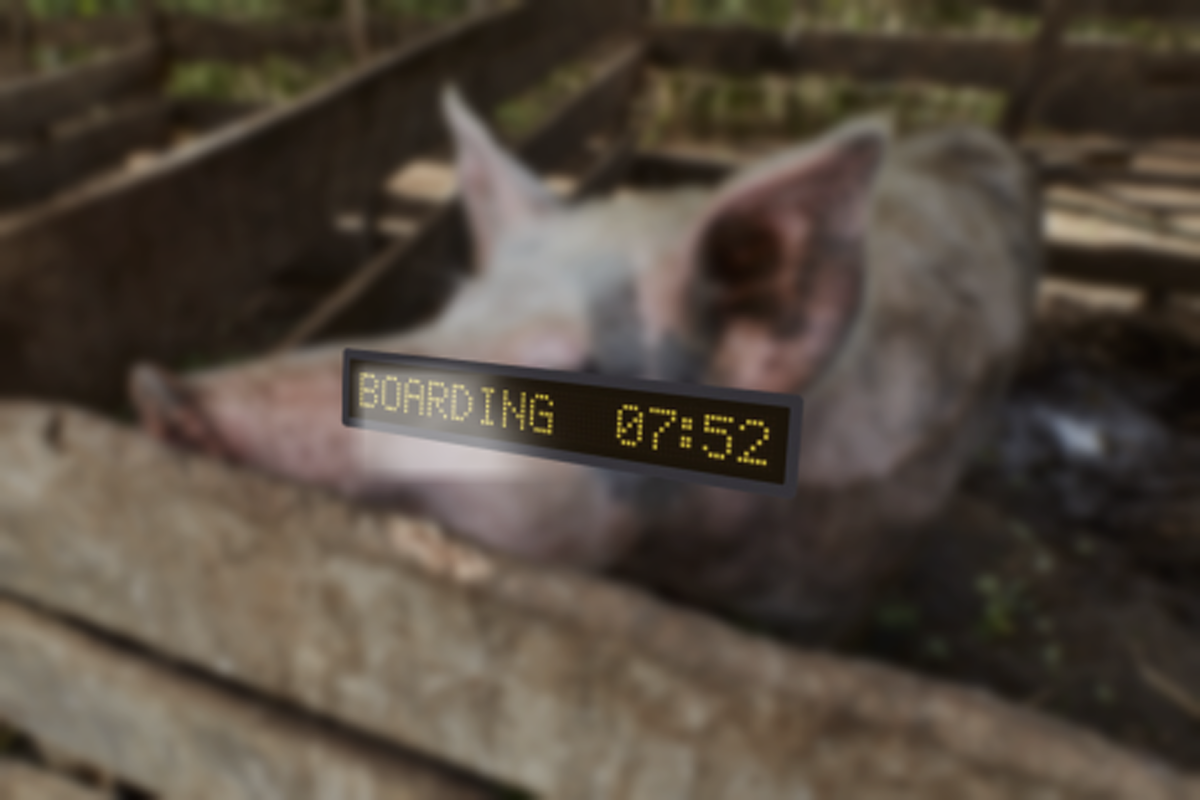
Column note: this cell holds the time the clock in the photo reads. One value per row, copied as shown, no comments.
7:52
